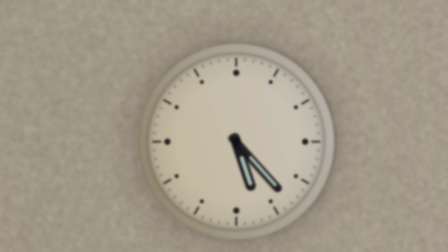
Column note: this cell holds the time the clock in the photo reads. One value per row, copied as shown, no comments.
5:23
